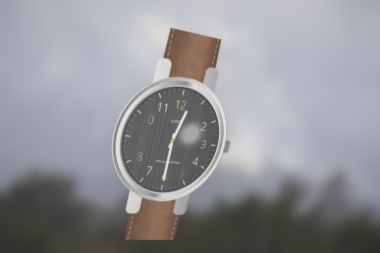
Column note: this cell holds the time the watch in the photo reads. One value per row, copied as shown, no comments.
12:30
